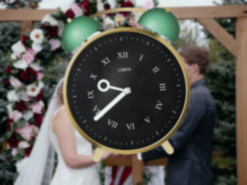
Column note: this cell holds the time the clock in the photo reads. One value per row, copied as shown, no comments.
9:39
